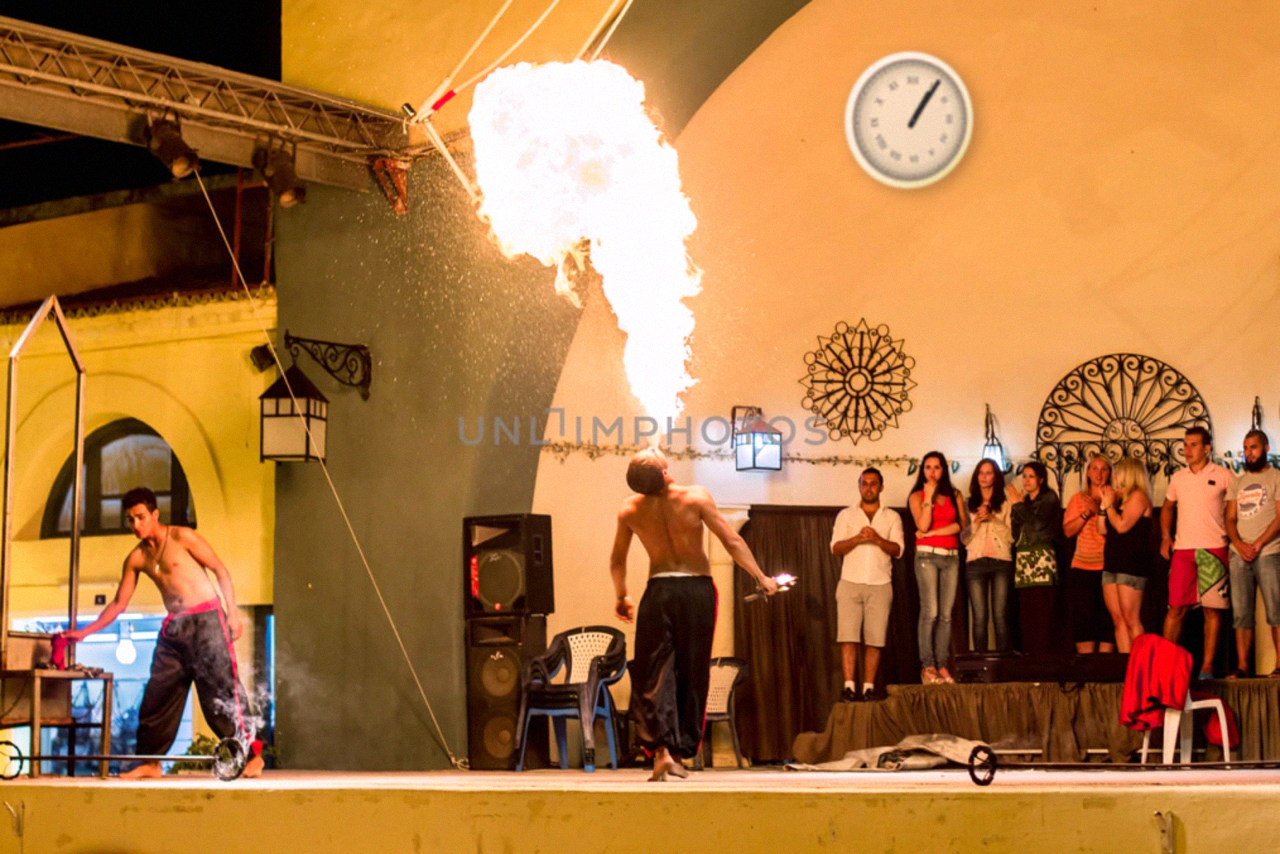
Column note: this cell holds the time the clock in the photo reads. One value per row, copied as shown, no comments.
1:06
